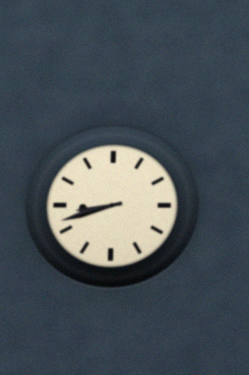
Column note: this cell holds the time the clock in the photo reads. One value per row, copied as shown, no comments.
8:42
